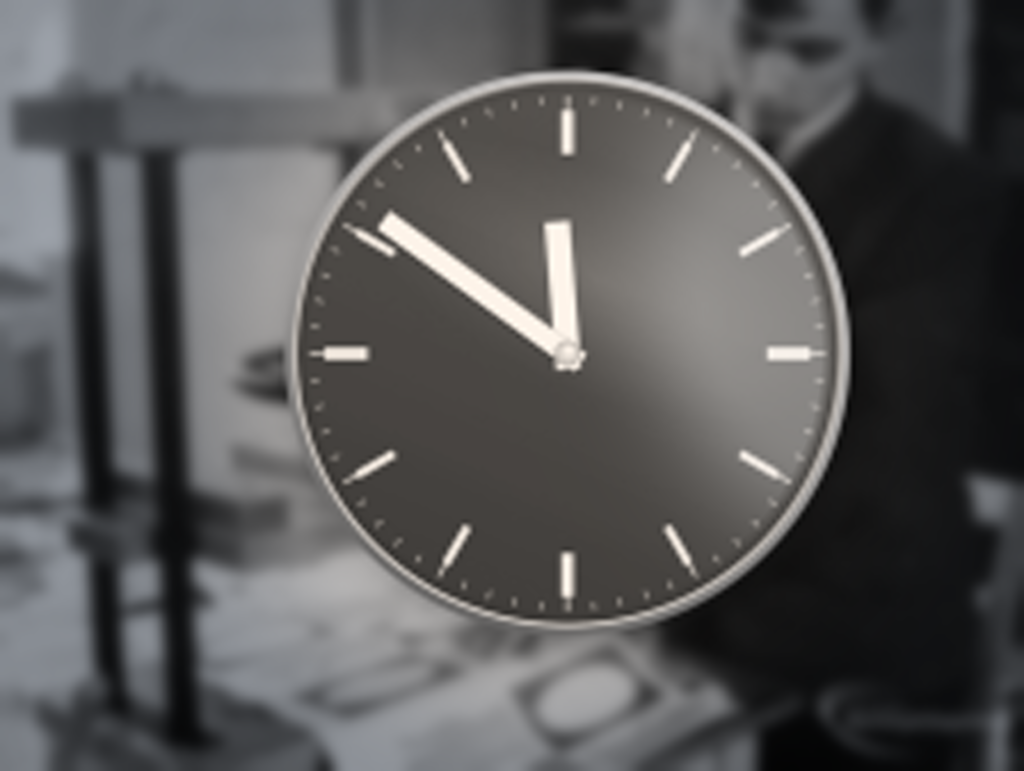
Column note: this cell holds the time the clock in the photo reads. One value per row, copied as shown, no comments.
11:51
